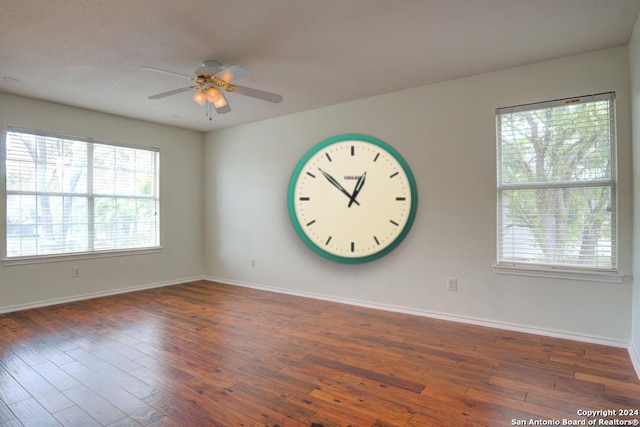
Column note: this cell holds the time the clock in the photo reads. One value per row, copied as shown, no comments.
12:52
